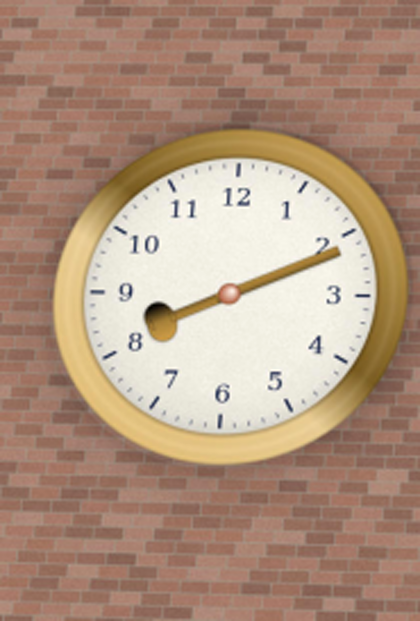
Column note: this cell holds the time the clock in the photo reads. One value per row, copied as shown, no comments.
8:11
